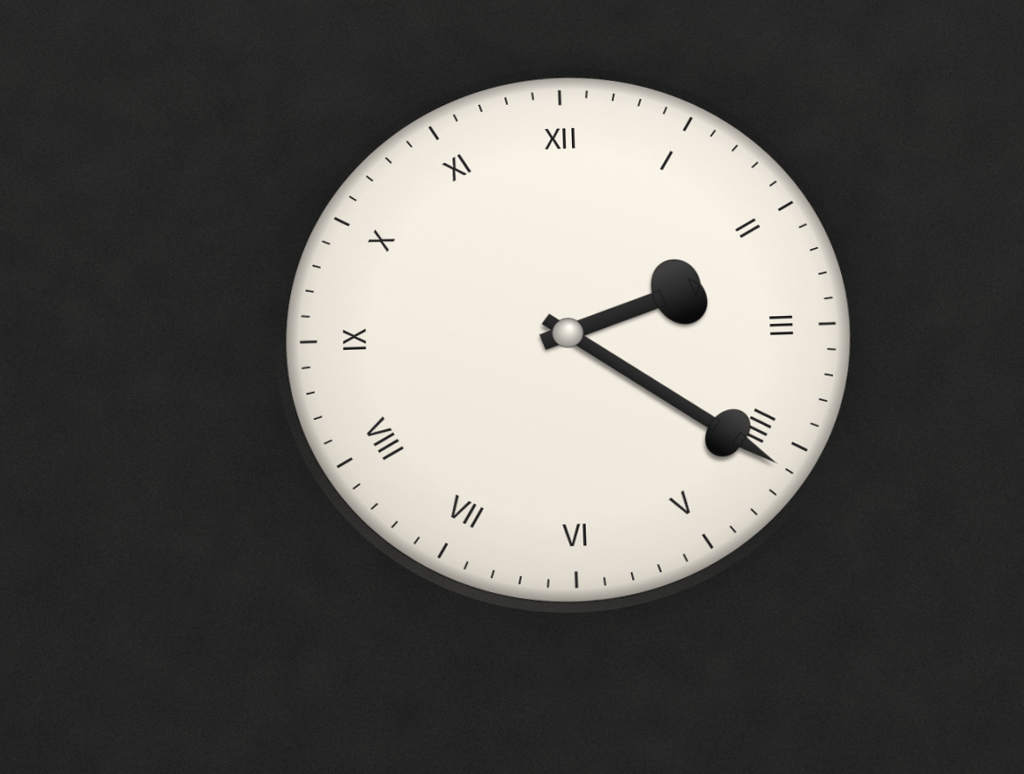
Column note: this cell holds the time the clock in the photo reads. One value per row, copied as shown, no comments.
2:21
